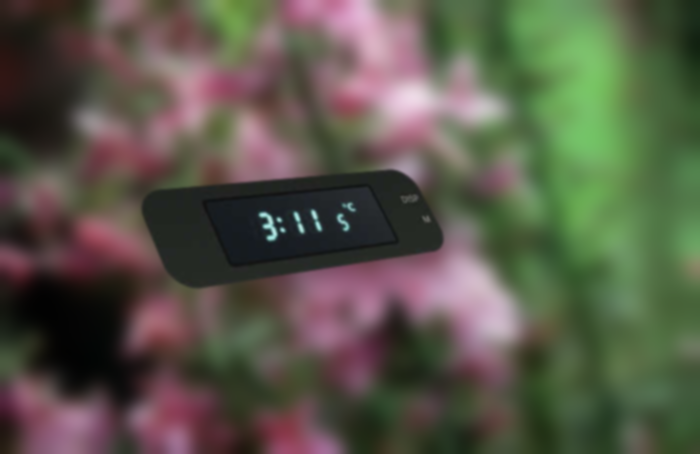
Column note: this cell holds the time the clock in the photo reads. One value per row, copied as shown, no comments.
3:11
